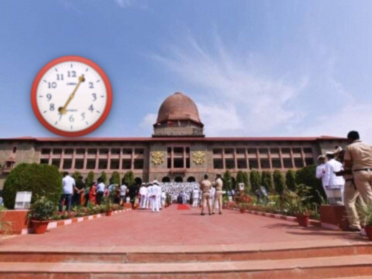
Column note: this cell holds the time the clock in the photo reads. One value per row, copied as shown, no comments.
7:05
